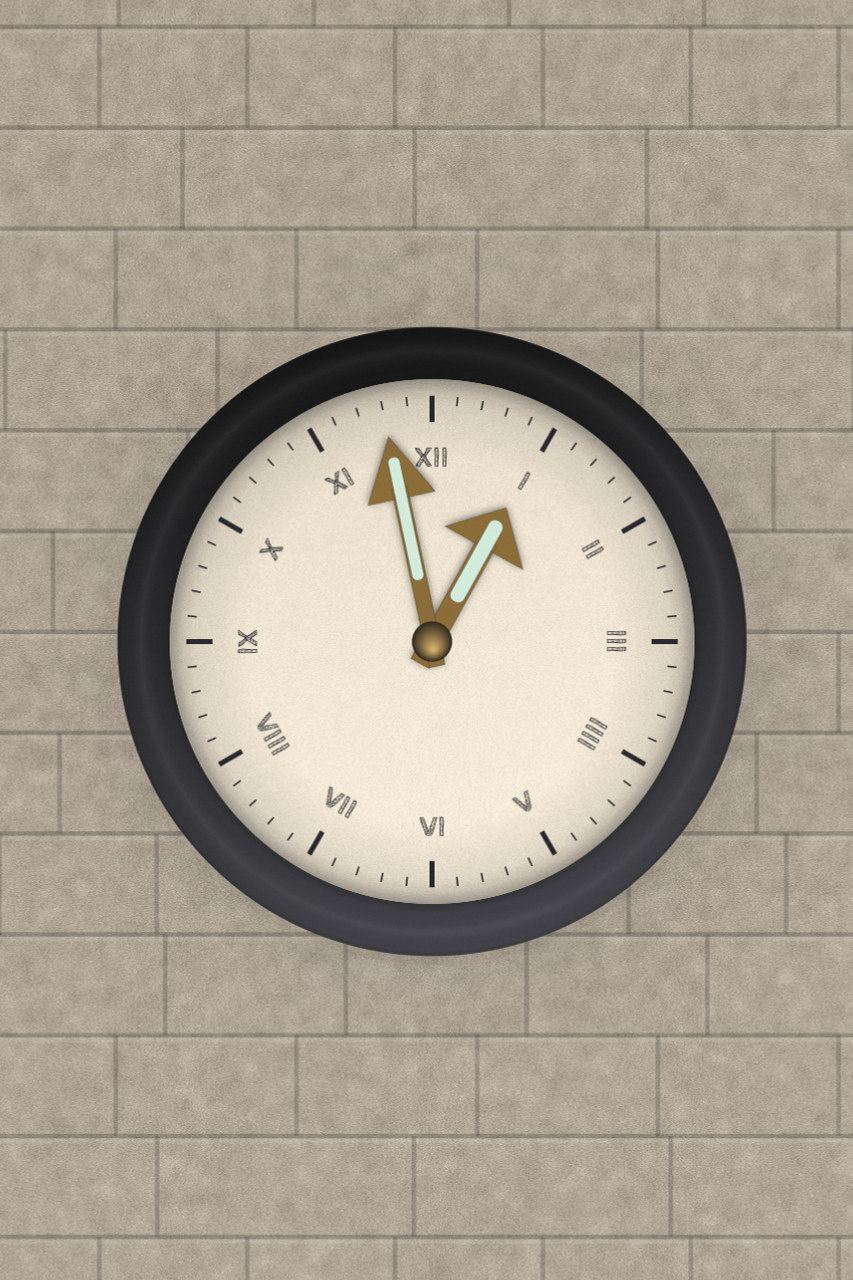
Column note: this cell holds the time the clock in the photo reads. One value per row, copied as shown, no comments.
12:58
